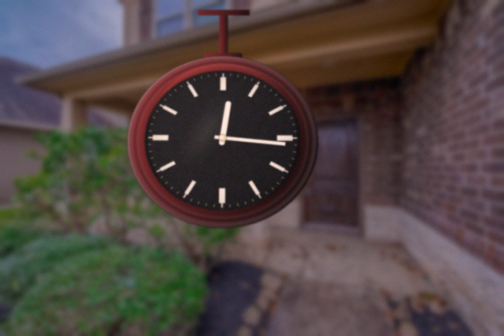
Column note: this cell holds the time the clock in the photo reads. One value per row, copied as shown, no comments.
12:16
